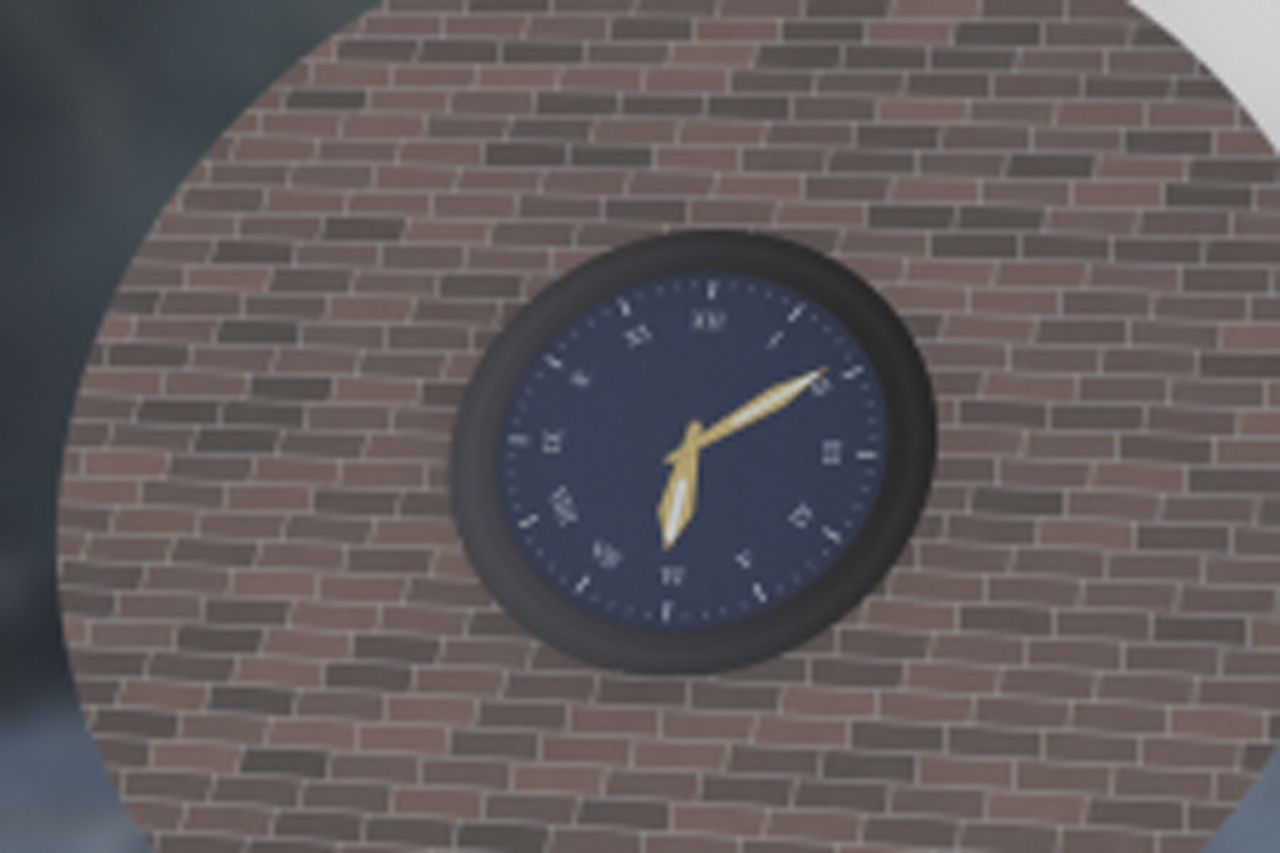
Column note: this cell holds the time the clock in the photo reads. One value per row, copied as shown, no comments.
6:09
